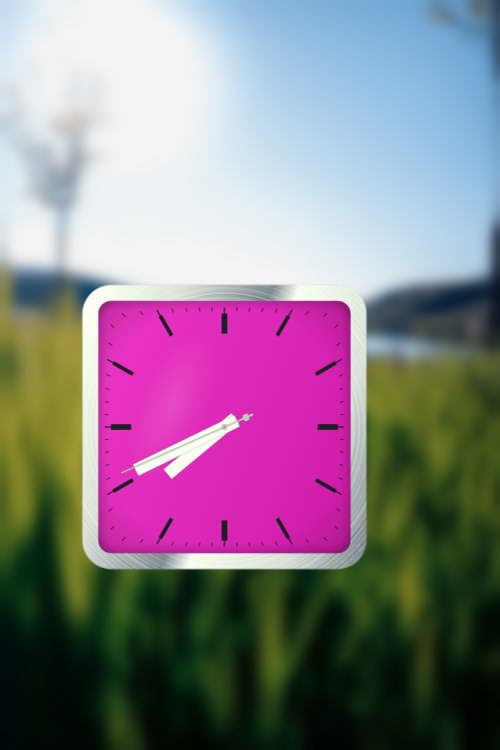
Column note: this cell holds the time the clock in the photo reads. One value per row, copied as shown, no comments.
7:40:41
